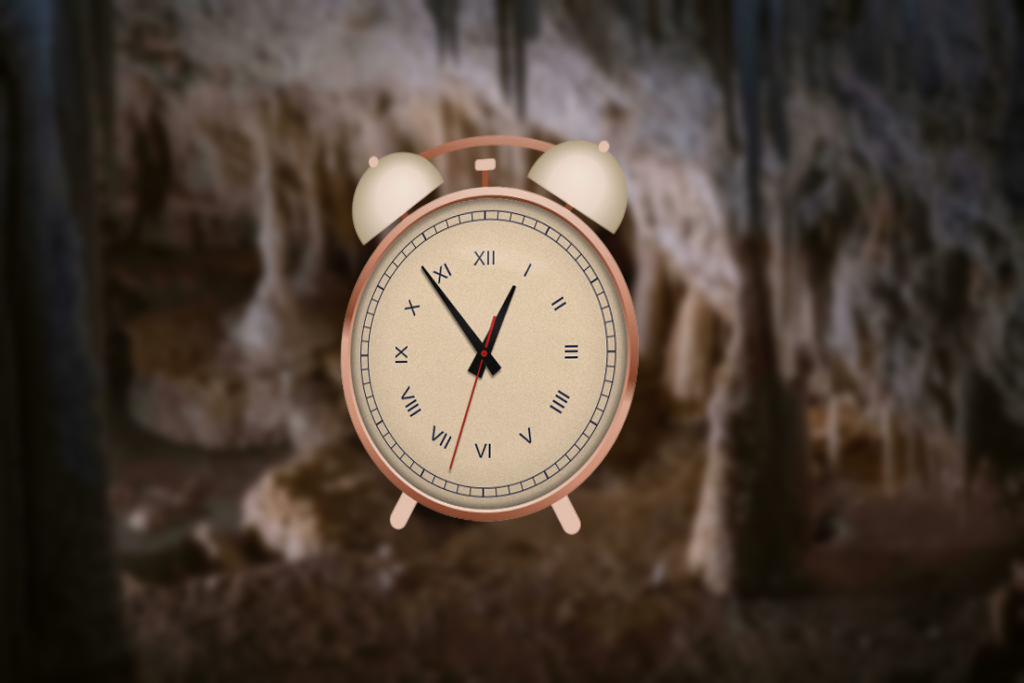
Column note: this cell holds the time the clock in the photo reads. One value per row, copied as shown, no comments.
12:53:33
